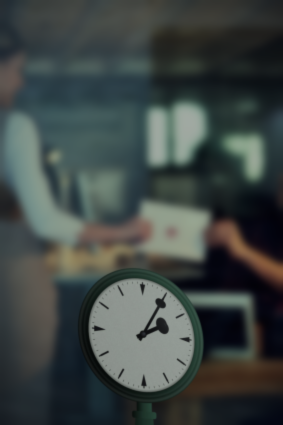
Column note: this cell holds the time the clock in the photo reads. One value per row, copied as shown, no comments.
2:05
